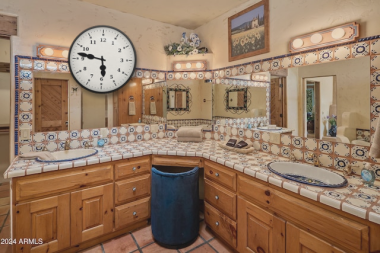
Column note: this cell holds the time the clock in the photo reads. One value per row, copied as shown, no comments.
5:47
